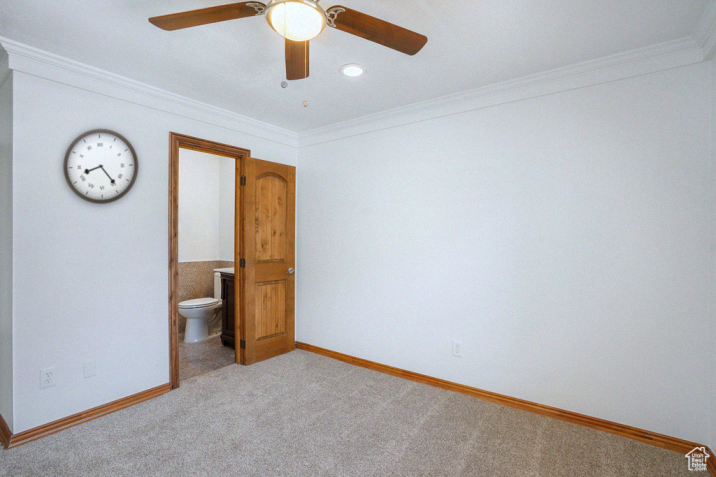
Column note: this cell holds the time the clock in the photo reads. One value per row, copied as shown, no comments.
8:24
